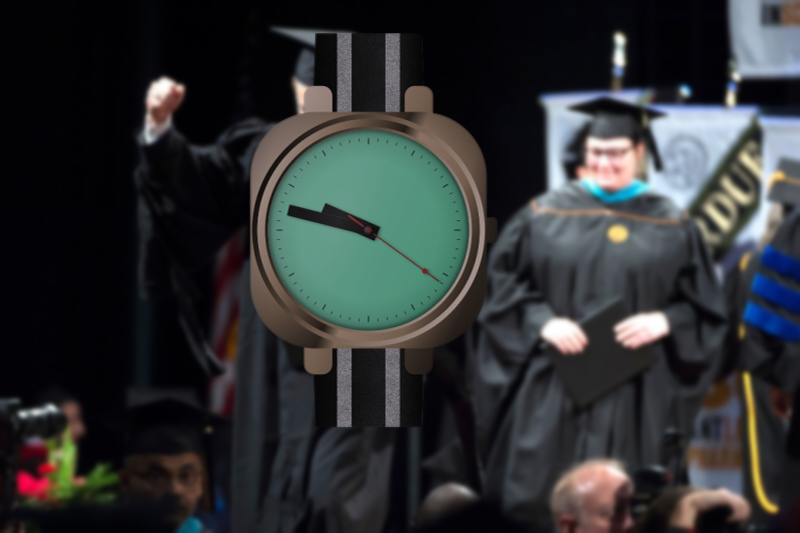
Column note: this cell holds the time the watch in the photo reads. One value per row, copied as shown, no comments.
9:47:21
